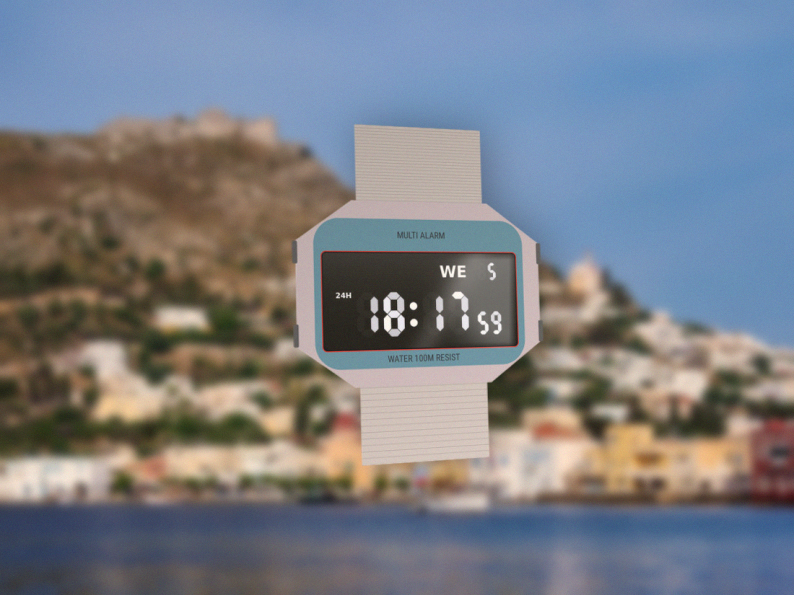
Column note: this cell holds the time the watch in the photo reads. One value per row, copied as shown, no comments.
18:17:59
